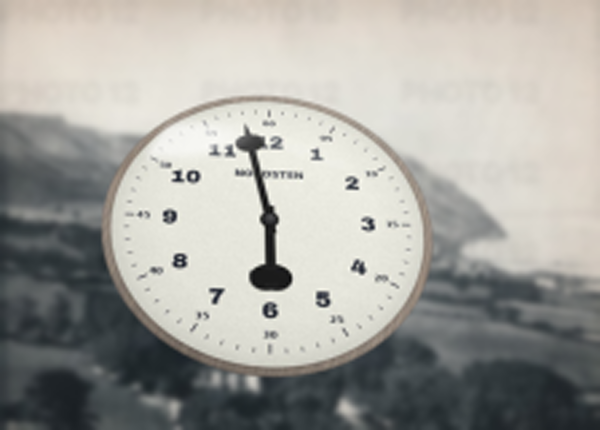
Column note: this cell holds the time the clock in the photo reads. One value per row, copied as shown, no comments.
5:58
